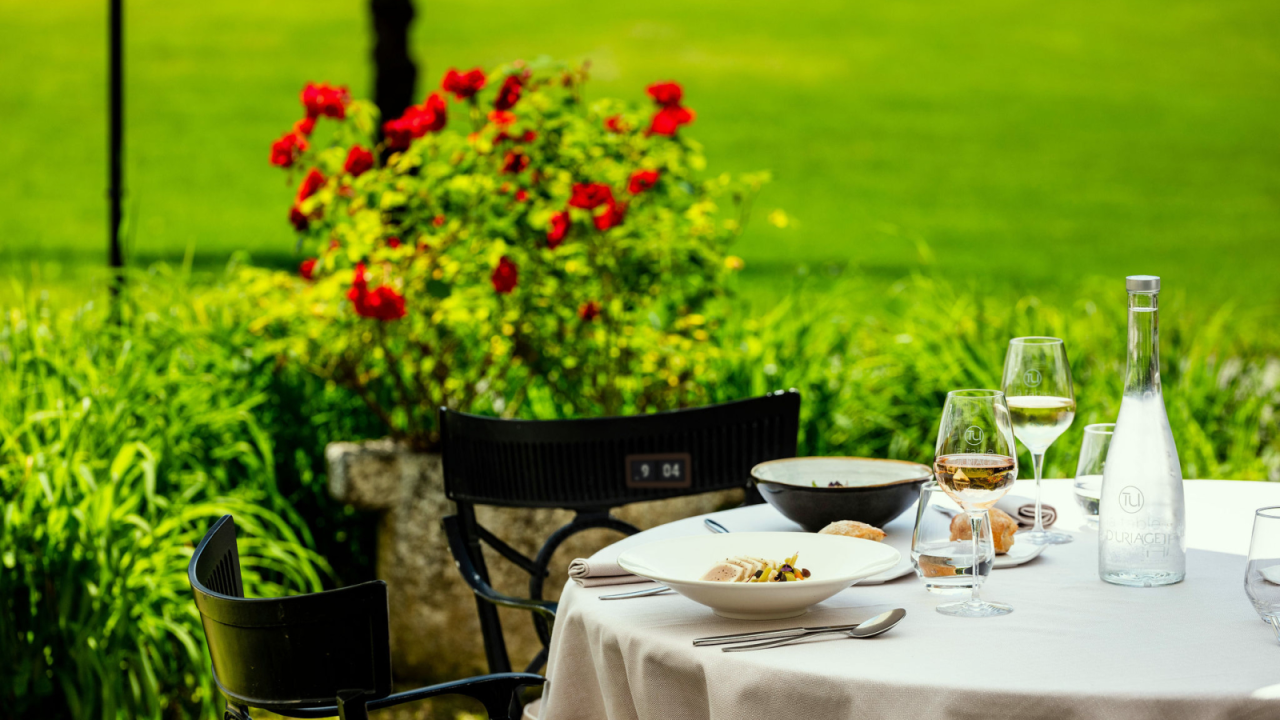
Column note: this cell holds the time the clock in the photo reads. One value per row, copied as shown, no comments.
9:04
